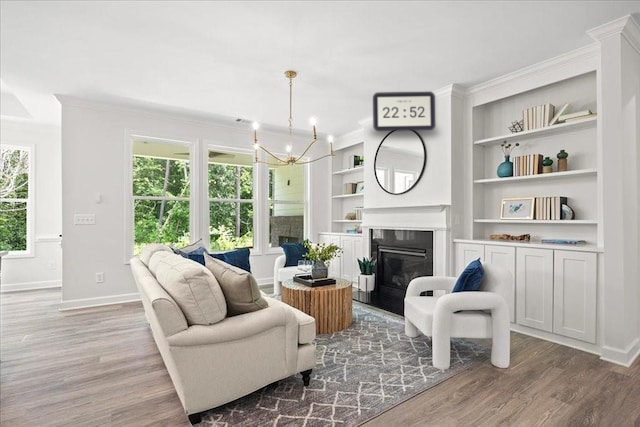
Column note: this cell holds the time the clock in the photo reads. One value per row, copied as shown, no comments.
22:52
